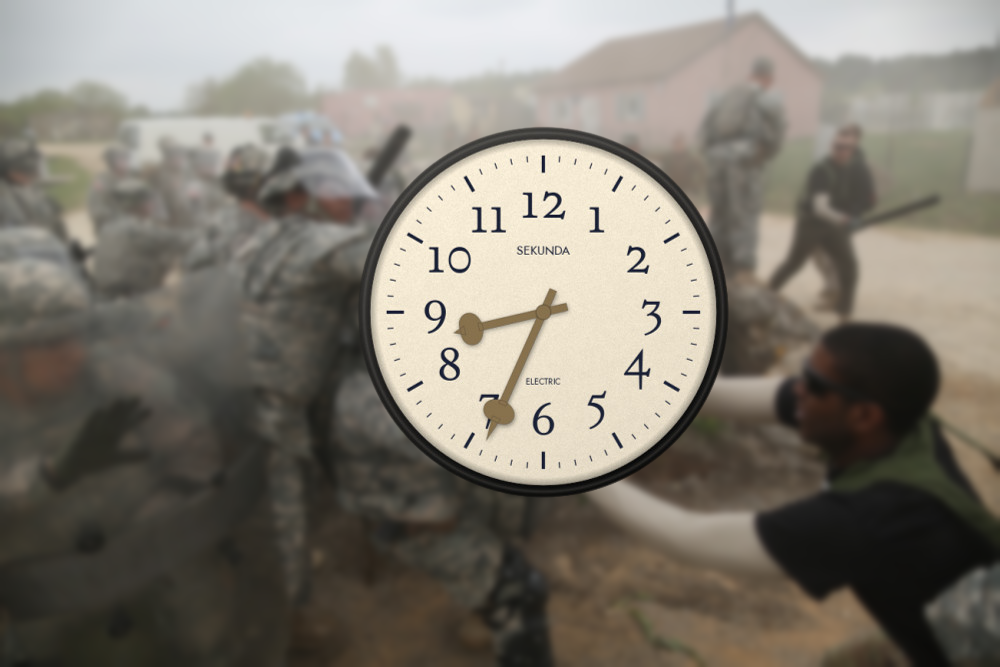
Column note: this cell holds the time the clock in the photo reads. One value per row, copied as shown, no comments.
8:34
